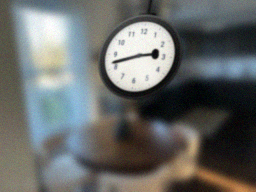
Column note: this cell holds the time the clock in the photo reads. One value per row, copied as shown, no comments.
2:42
